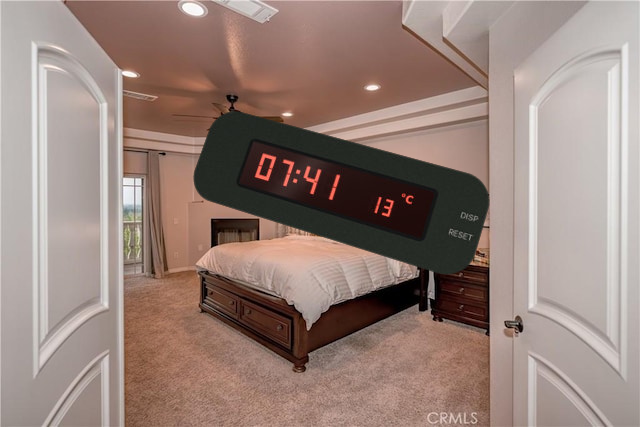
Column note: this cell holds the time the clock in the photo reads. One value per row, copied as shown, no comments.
7:41
